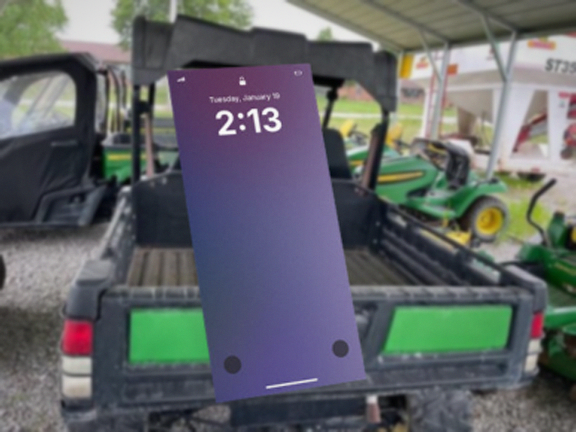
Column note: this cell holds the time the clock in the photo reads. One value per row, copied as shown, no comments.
2:13
